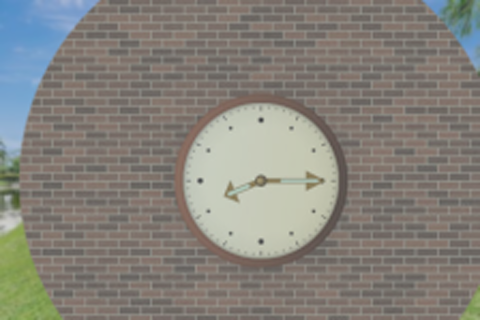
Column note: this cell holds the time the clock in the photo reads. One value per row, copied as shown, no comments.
8:15
